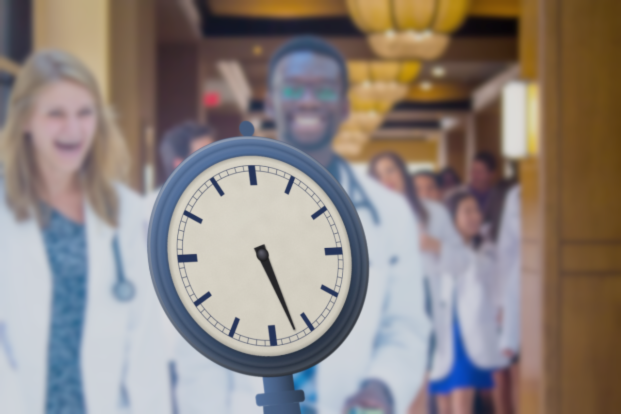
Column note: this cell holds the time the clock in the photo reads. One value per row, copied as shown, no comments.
5:27
